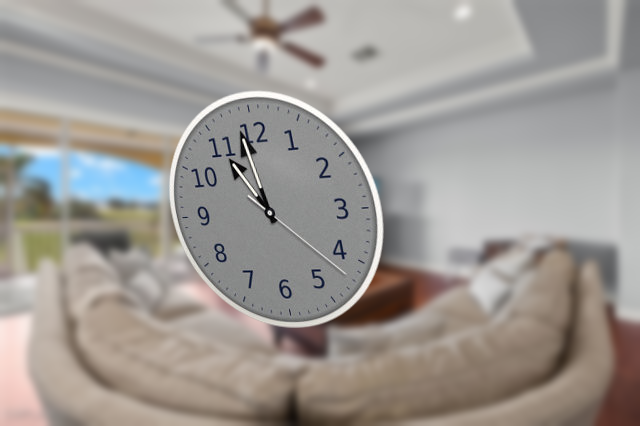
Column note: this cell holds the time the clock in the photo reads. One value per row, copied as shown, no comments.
10:58:22
